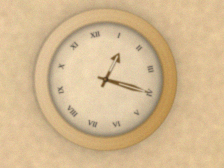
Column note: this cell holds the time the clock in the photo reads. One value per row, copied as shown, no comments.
1:20
